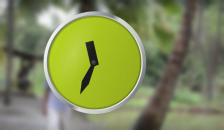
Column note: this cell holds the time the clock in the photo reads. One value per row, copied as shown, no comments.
11:34
